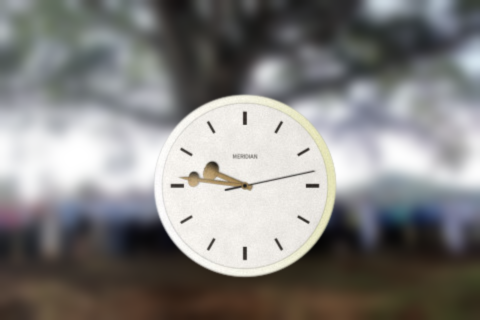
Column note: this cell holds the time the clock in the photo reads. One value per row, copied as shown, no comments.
9:46:13
